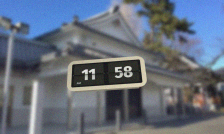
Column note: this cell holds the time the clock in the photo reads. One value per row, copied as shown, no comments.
11:58
